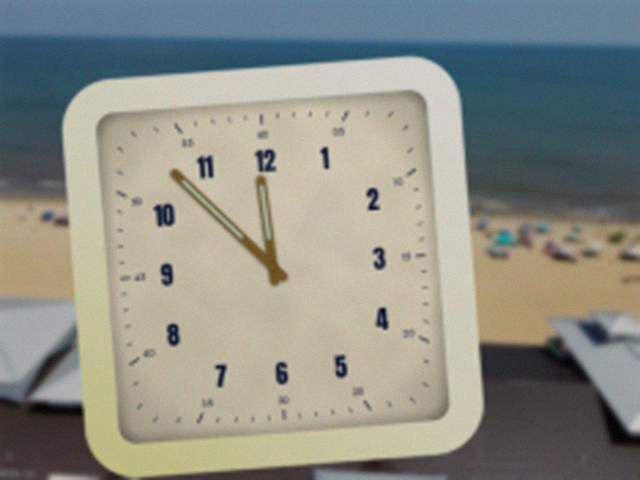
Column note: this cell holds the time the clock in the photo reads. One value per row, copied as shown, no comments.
11:53
